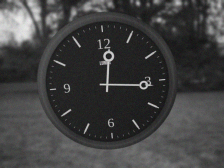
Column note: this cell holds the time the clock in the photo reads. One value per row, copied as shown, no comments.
12:16
